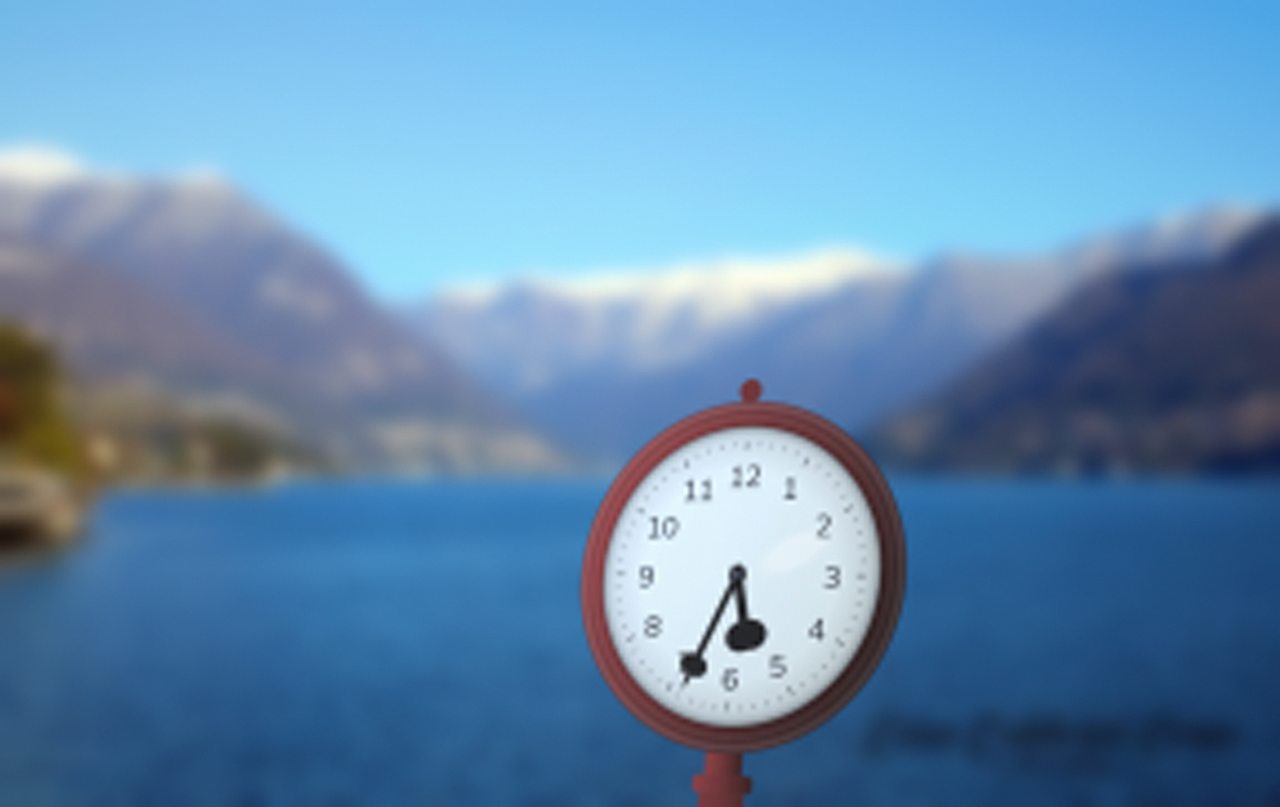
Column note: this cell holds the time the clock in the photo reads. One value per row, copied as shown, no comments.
5:34
